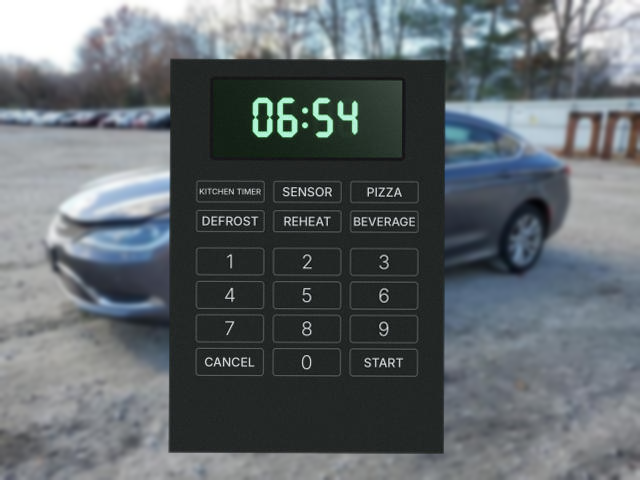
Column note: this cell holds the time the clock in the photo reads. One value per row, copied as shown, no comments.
6:54
